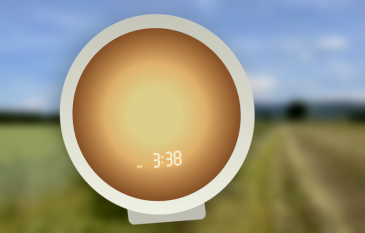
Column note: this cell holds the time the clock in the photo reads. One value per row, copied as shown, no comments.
3:38
